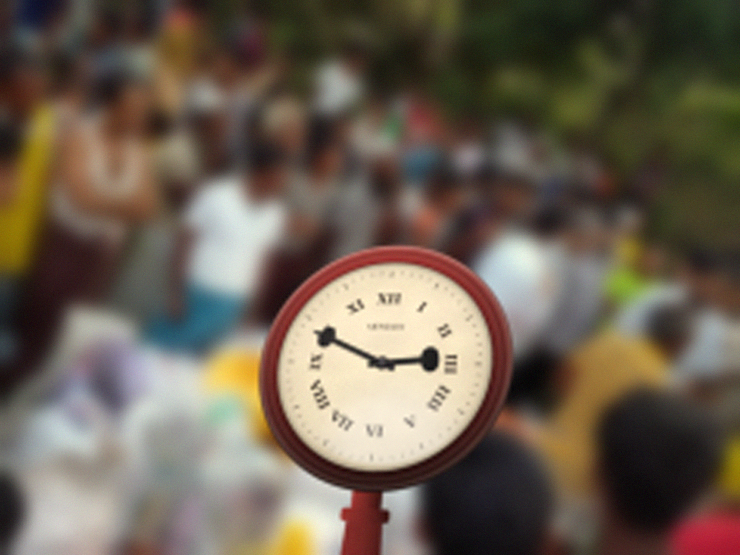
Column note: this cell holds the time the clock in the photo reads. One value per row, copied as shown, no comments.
2:49
